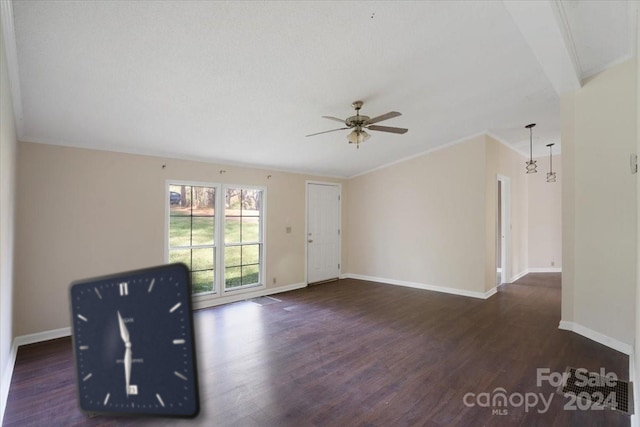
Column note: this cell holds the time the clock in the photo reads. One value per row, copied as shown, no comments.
11:31
